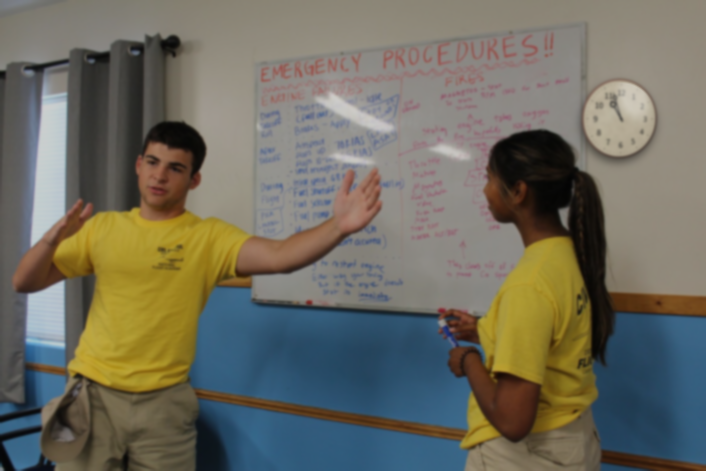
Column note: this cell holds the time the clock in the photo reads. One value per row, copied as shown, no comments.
10:57
